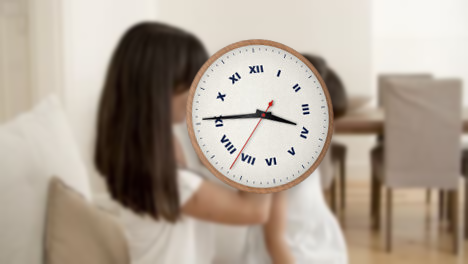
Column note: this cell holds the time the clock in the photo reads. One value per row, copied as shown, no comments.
3:45:37
